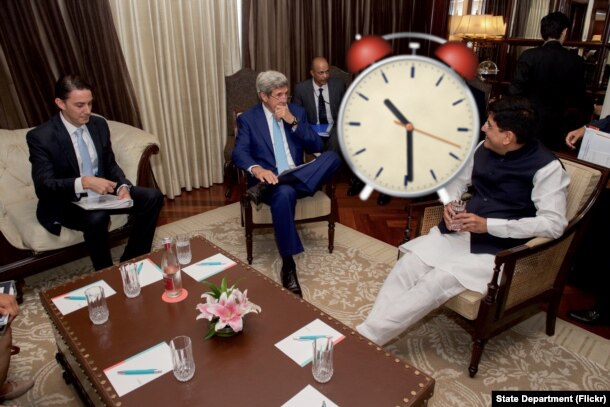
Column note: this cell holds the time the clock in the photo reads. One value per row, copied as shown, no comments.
10:29:18
